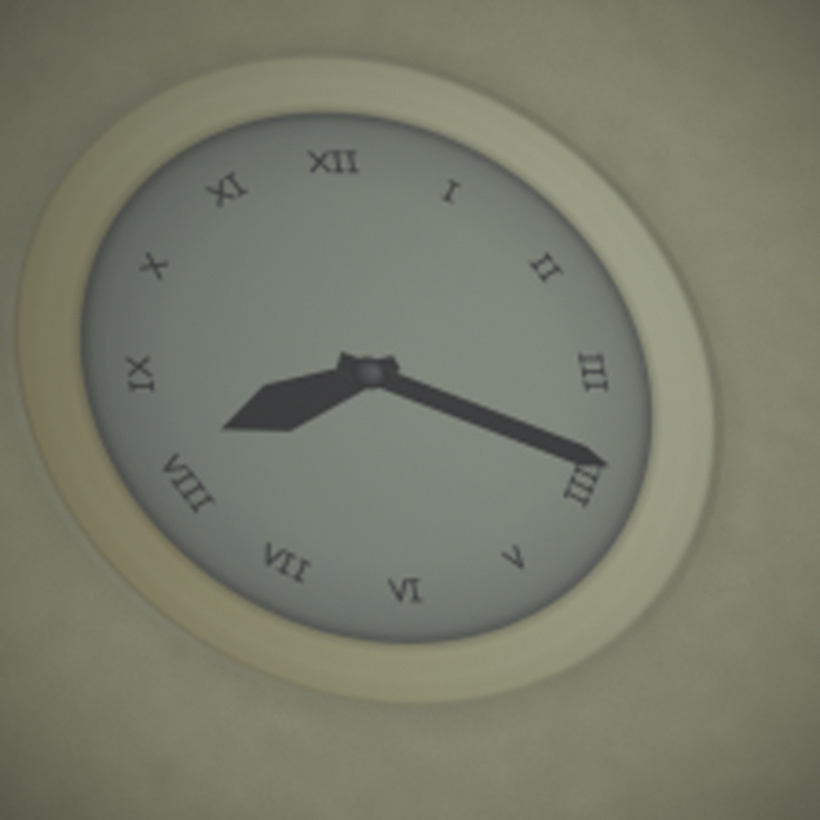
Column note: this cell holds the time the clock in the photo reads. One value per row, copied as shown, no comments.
8:19
